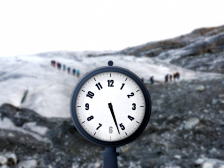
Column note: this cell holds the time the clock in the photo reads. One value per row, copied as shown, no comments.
5:27
